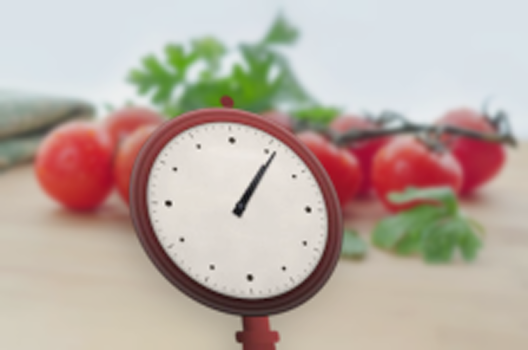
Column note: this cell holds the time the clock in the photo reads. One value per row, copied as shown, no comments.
1:06
